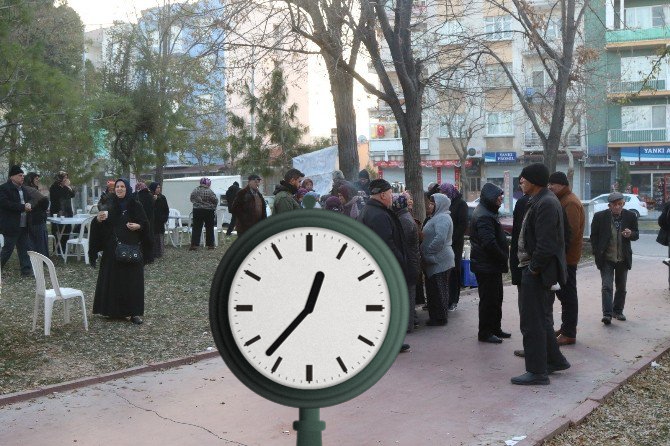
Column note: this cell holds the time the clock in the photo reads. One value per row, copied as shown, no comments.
12:37
